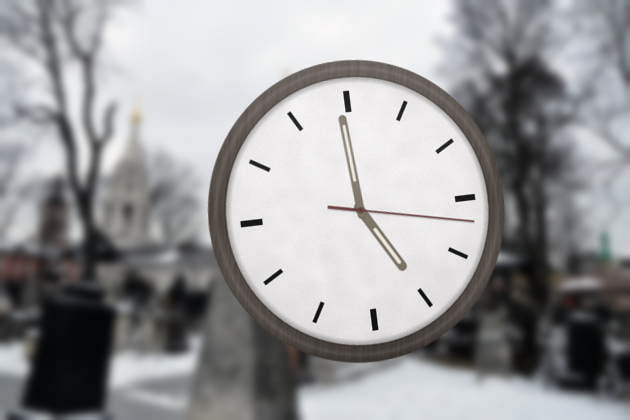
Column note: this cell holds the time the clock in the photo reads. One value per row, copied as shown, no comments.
4:59:17
